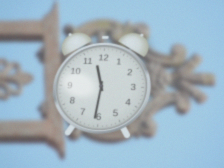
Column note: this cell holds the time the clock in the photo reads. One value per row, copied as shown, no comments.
11:31
